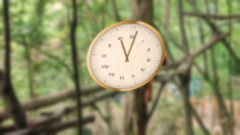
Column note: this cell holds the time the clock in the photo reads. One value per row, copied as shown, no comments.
11:01
